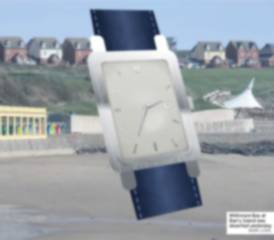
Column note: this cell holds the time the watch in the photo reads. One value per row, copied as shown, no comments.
2:35
